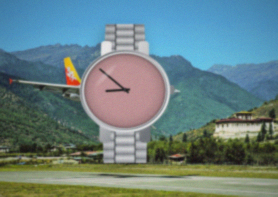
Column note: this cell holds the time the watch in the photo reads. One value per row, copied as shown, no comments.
8:52
